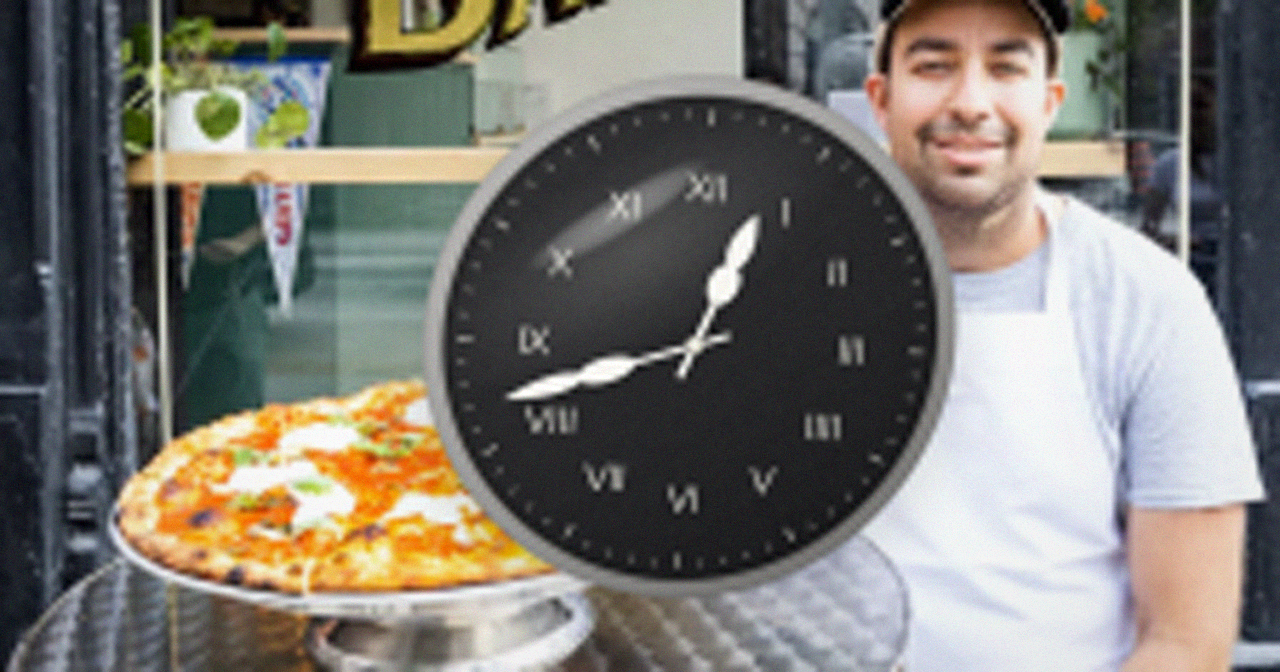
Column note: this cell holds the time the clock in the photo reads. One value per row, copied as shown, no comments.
12:42
